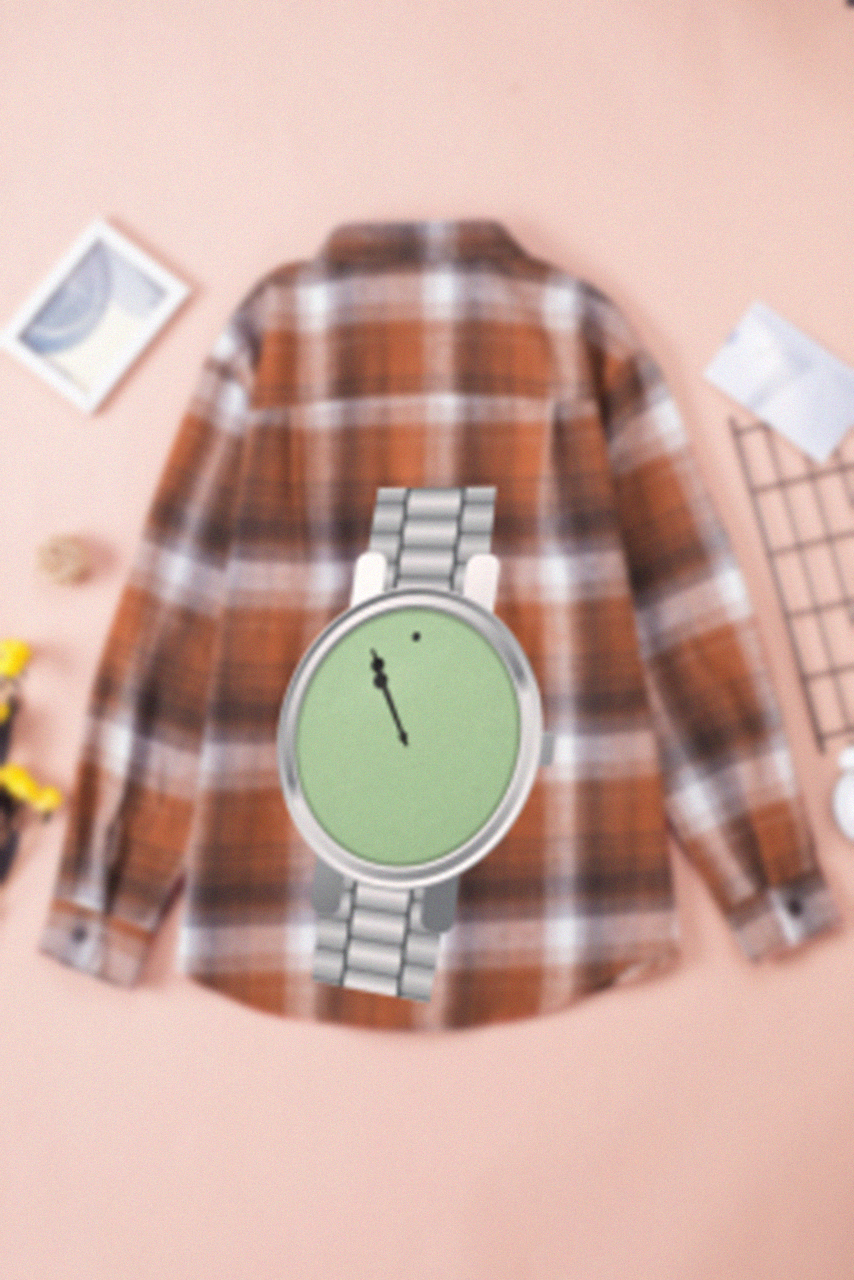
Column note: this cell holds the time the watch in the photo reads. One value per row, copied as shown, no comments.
10:55
